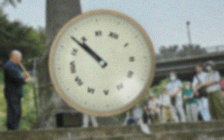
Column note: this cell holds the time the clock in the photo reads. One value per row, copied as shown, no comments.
9:48
